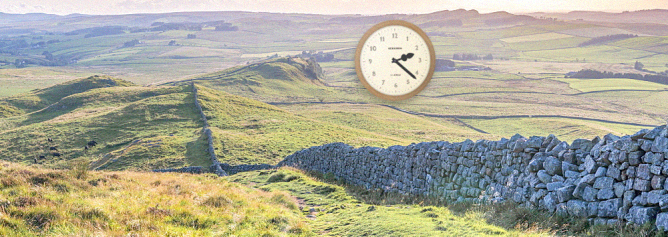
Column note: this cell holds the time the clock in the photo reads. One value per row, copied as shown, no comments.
2:22
